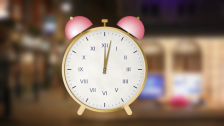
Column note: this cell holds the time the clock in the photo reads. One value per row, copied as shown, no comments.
12:02
